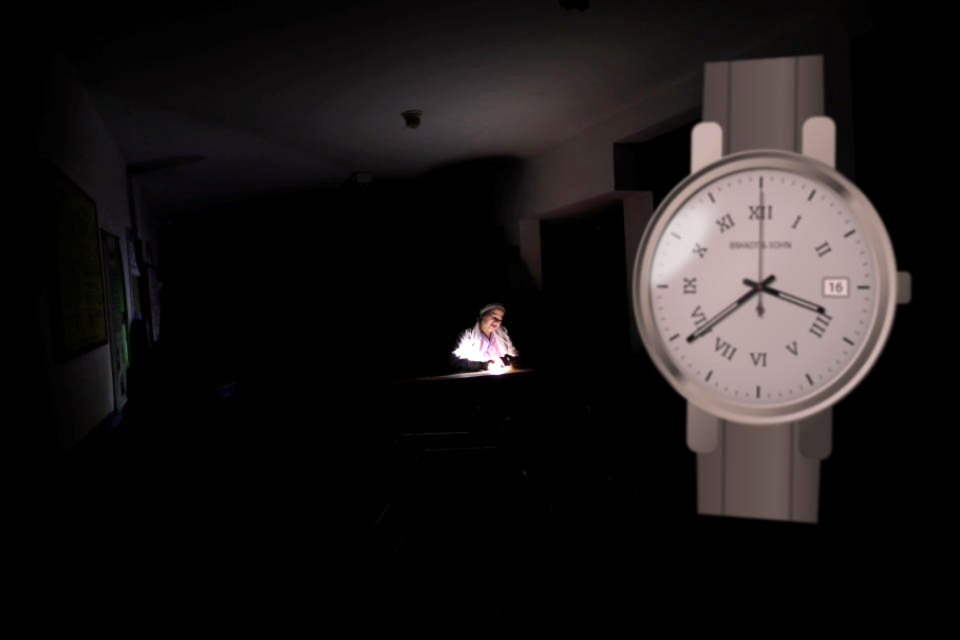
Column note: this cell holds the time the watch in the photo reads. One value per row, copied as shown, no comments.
3:39:00
